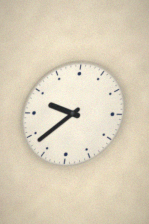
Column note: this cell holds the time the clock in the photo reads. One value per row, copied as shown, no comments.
9:38
